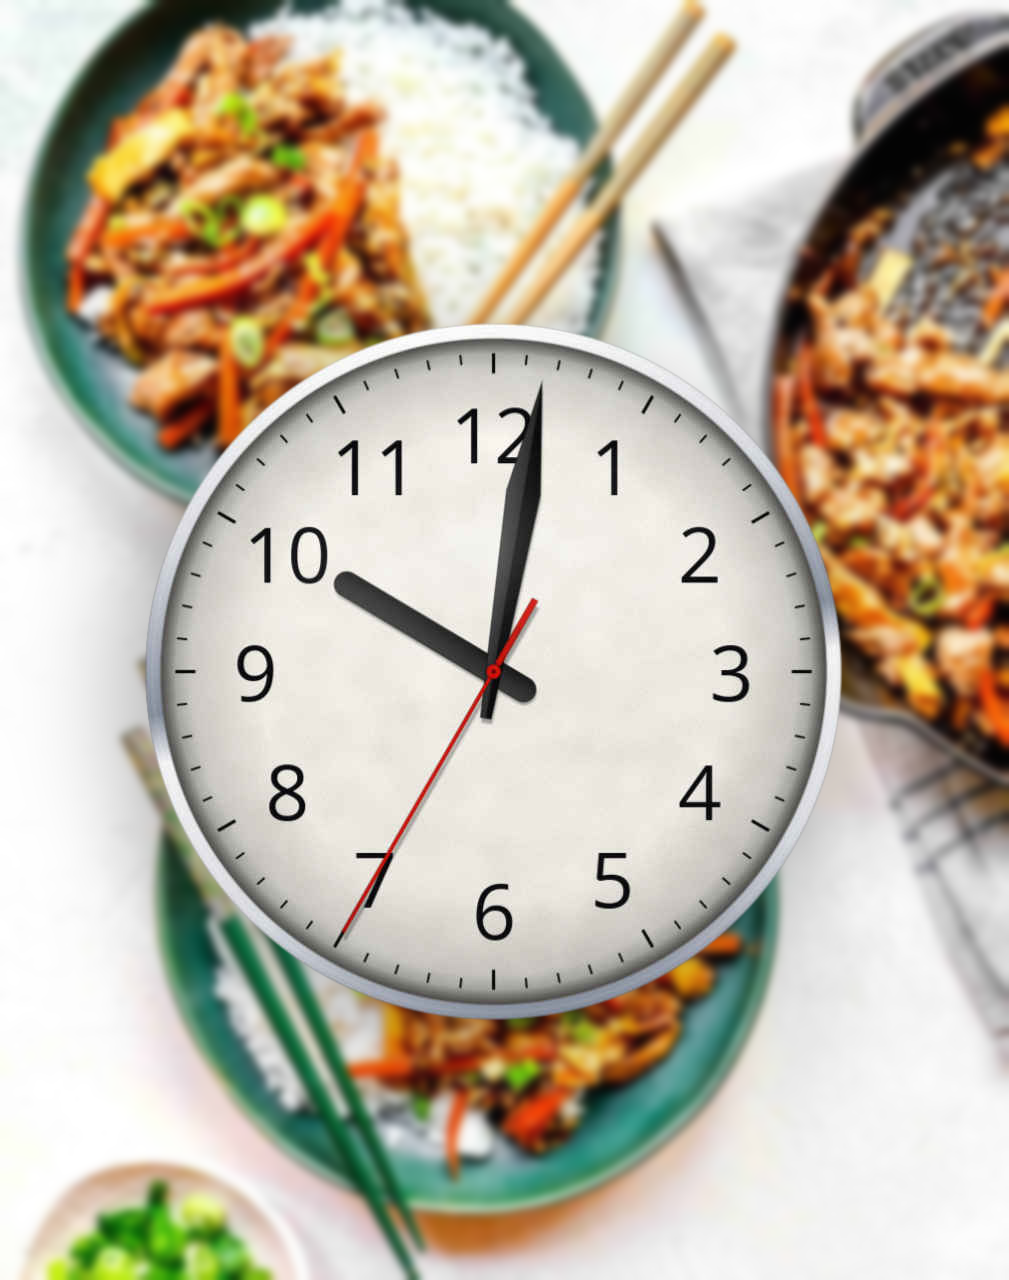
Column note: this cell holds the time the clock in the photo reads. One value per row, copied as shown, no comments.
10:01:35
